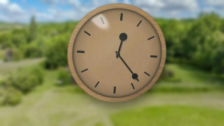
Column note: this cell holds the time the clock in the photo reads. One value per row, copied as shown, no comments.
12:23
